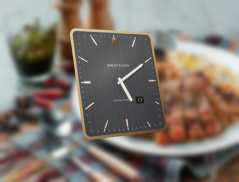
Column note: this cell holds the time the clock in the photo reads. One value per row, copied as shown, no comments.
5:10
